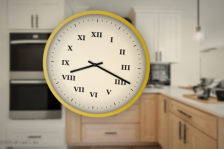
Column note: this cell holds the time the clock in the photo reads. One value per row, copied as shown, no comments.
8:19
